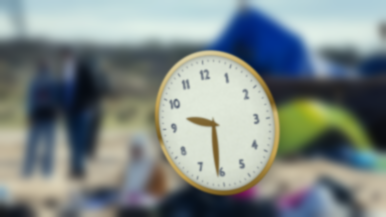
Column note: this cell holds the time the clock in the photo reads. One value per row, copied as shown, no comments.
9:31
